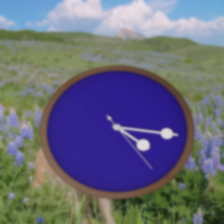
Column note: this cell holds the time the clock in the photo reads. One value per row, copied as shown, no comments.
4:16:24
